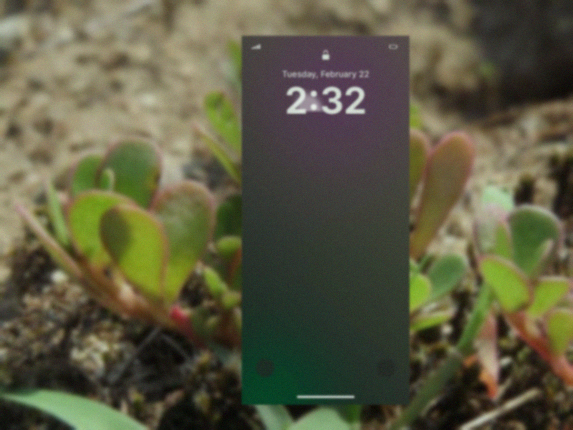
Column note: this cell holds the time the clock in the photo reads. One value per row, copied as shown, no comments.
2:32
